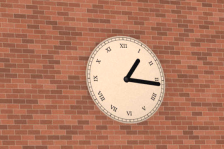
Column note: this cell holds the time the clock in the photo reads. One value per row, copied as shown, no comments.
1:16
